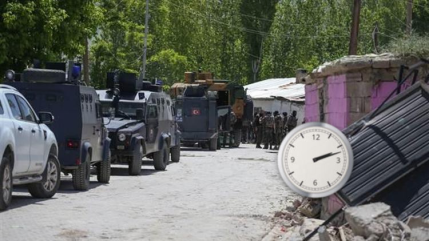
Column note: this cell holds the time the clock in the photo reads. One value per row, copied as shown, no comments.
2:12
